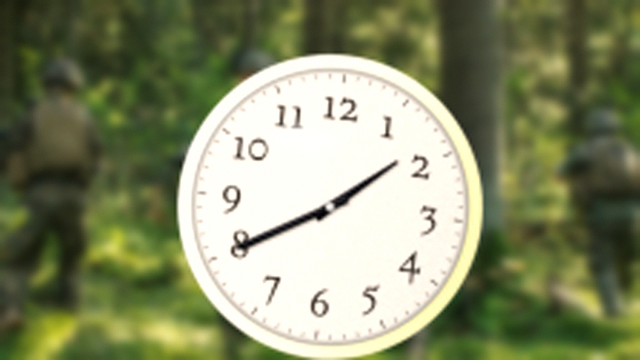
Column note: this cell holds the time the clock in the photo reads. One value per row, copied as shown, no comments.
1:40
